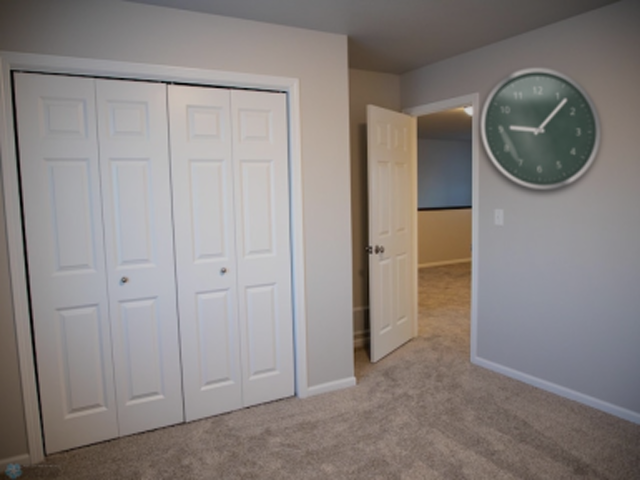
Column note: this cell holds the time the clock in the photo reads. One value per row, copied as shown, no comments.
9:07
